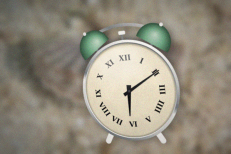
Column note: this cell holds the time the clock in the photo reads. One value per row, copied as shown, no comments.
6:10
